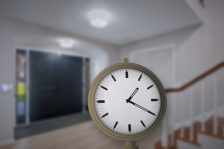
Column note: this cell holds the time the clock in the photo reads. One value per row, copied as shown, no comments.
1:20
